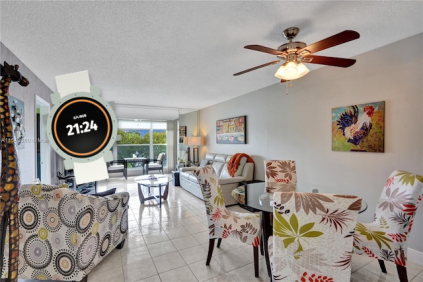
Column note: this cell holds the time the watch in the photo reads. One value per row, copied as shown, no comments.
21:24
